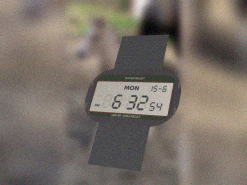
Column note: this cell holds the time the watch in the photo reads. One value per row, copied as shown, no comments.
6:32:54
